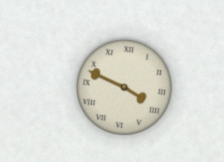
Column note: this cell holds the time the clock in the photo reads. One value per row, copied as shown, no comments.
3:48
